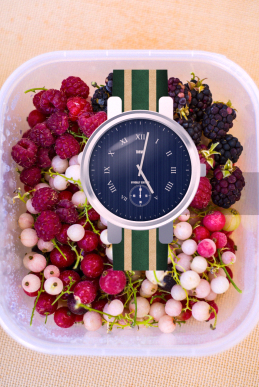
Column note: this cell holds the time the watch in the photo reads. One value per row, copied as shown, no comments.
5:02
